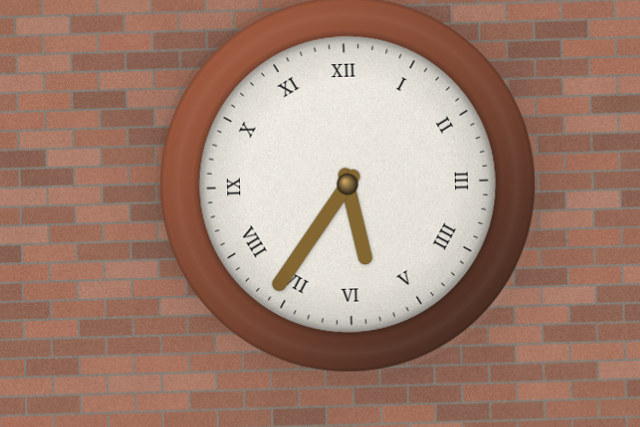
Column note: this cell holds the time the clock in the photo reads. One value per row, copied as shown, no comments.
5:36
